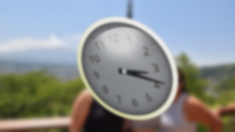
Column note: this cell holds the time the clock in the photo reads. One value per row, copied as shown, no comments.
3:19
